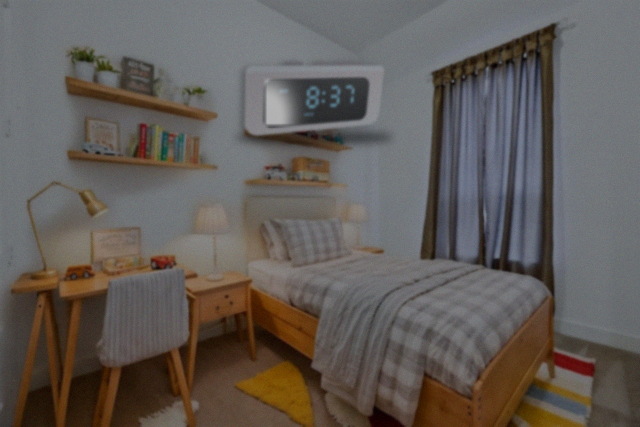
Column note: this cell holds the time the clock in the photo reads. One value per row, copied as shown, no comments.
8:37
